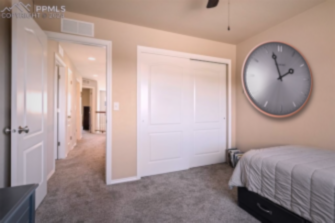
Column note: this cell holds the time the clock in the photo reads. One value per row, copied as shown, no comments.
1:57
